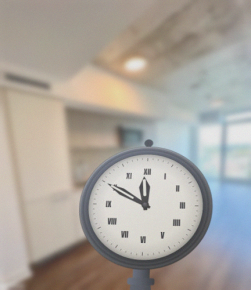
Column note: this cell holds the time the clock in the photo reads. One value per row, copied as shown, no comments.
11:50
